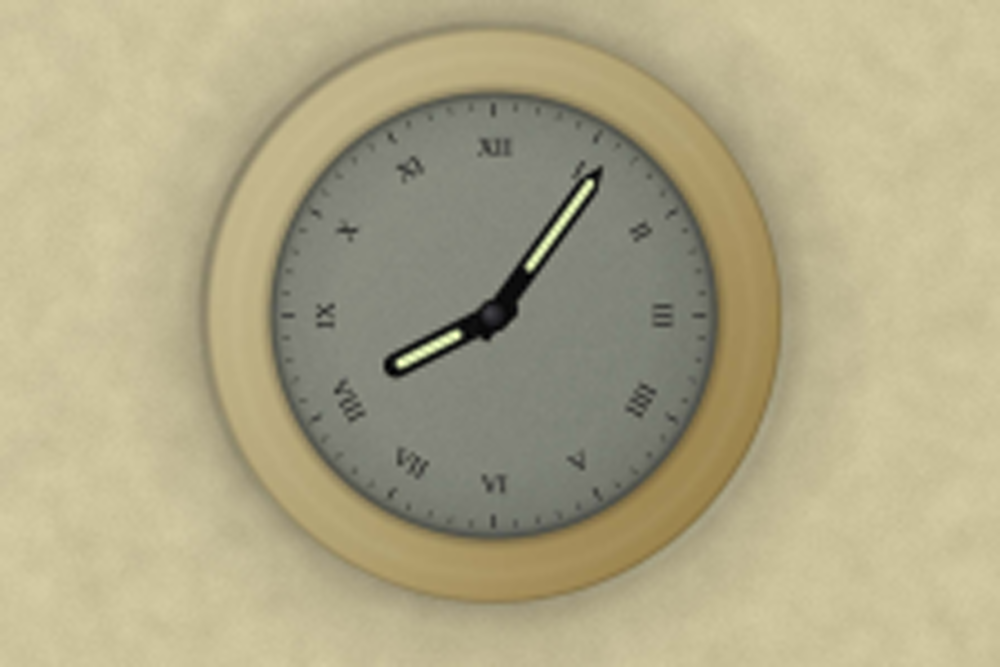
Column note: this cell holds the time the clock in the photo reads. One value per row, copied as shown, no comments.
8:06
